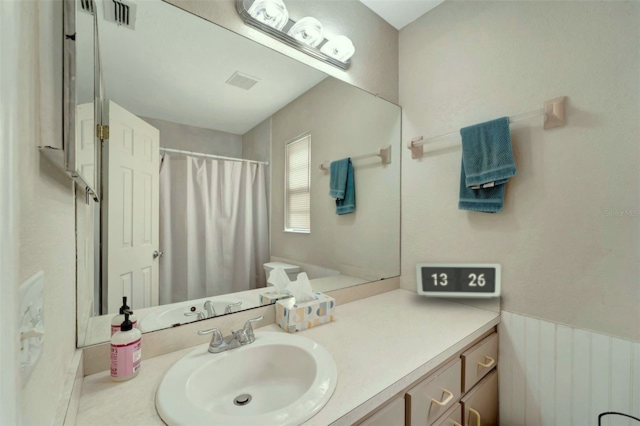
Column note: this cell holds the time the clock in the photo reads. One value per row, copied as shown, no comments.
13:26
